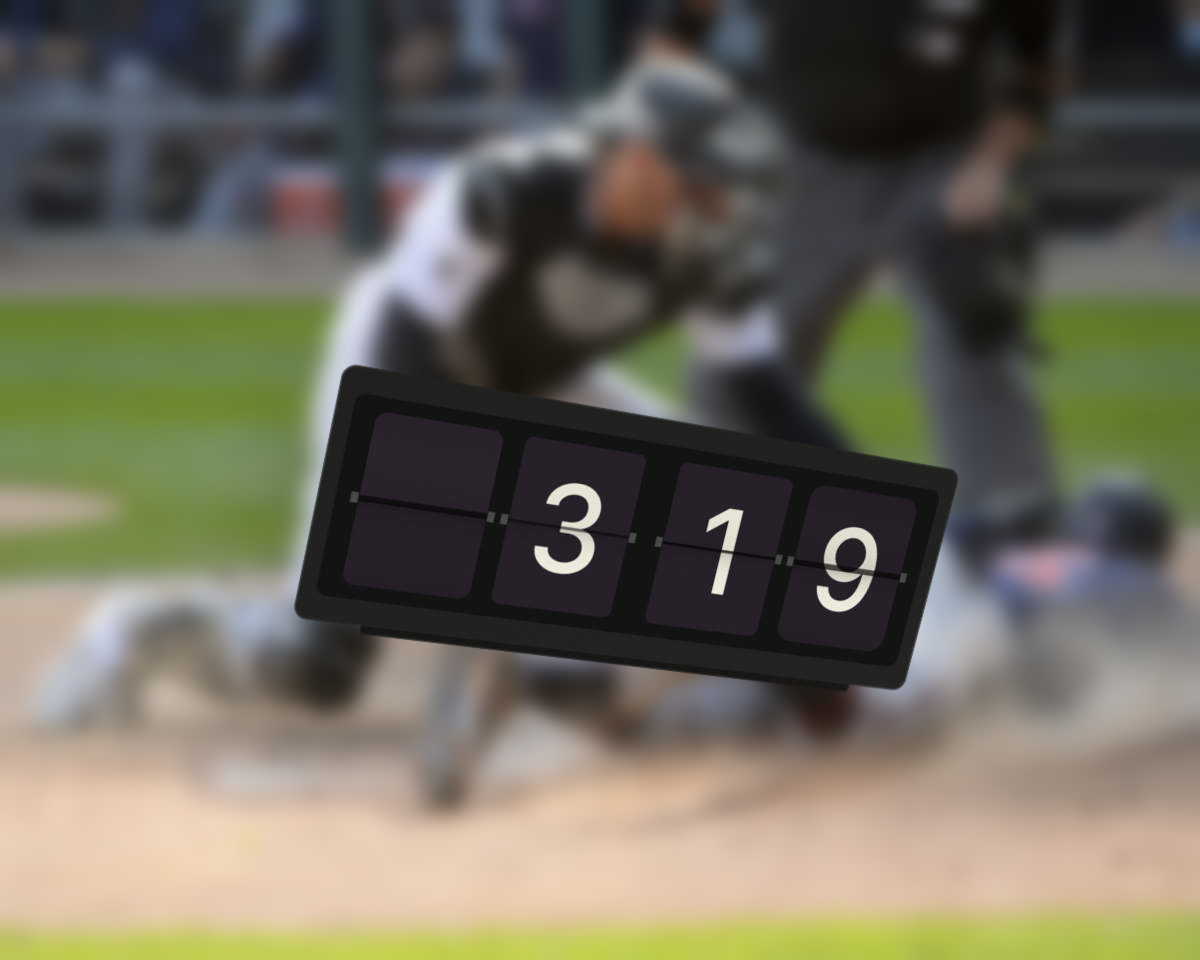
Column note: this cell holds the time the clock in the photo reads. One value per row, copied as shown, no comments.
3:19
